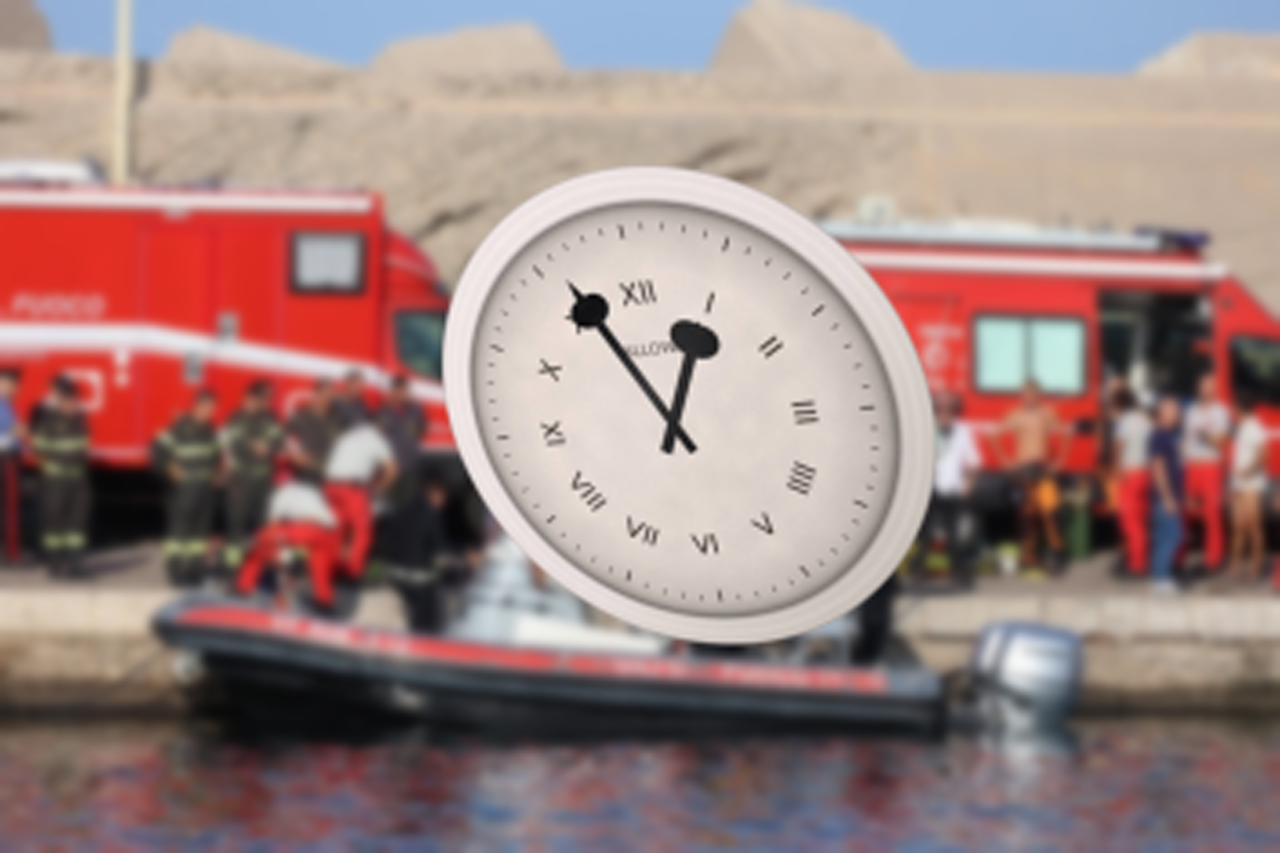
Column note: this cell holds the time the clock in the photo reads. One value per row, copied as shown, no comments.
12:56
